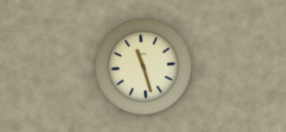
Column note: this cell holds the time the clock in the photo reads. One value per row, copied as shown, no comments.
11:28
